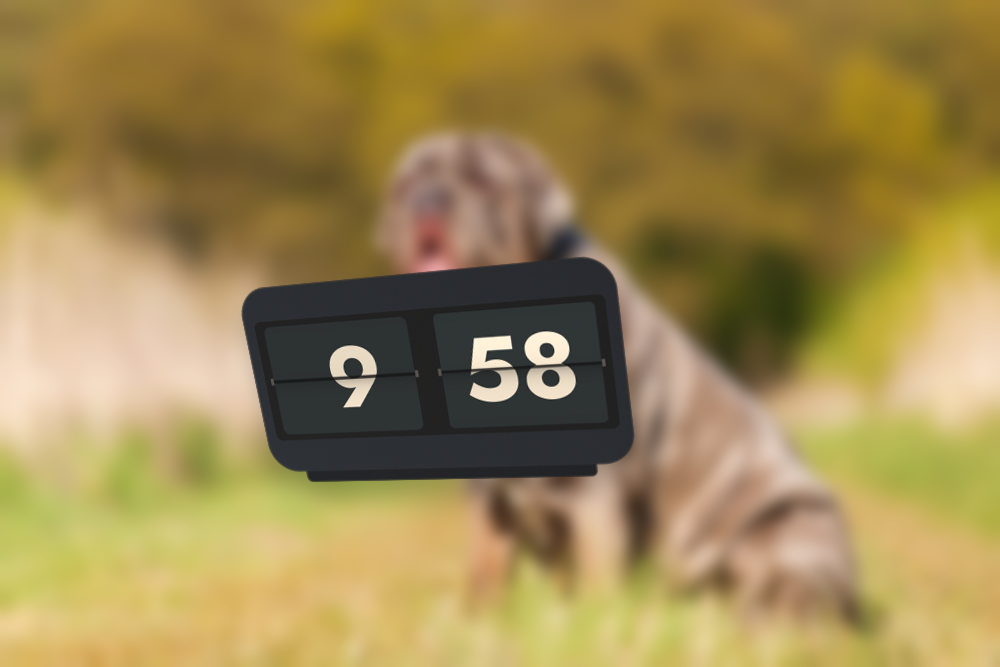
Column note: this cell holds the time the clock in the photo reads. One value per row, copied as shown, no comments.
9:58
